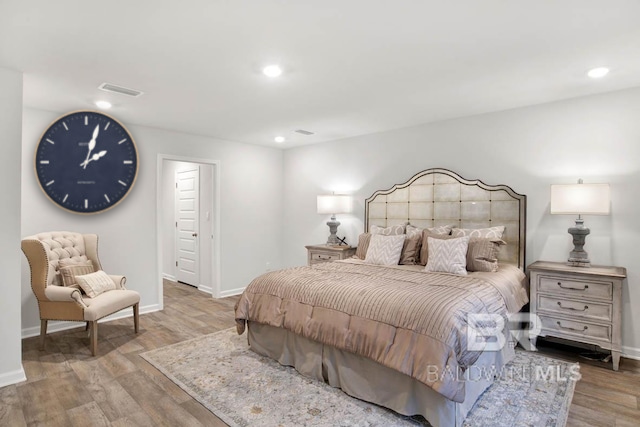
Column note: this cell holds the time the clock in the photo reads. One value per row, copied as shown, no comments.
2:03
